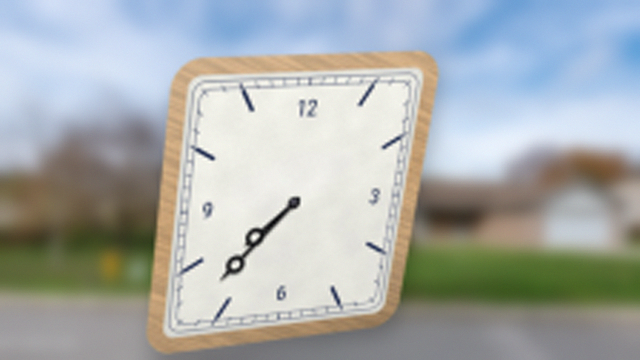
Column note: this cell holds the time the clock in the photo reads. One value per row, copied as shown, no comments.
7:37
